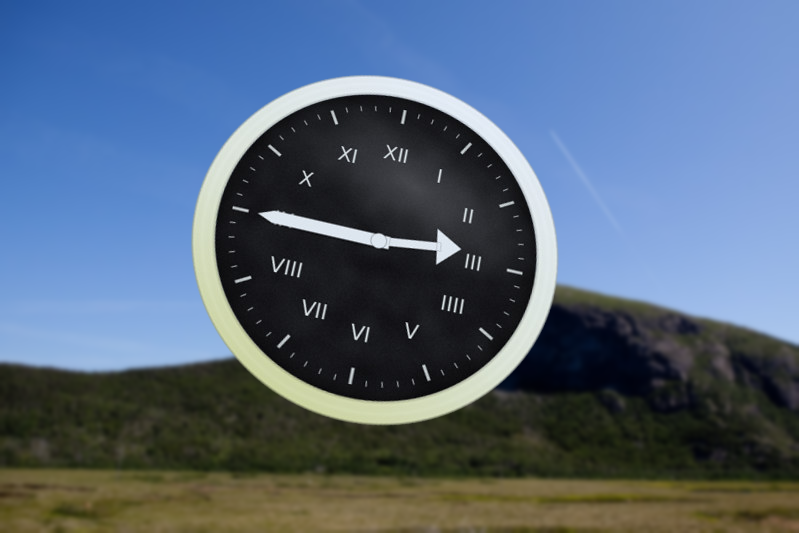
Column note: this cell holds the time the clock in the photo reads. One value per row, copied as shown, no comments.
2:45
